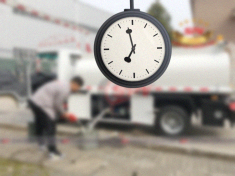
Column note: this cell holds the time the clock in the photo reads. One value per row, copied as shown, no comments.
6:58
